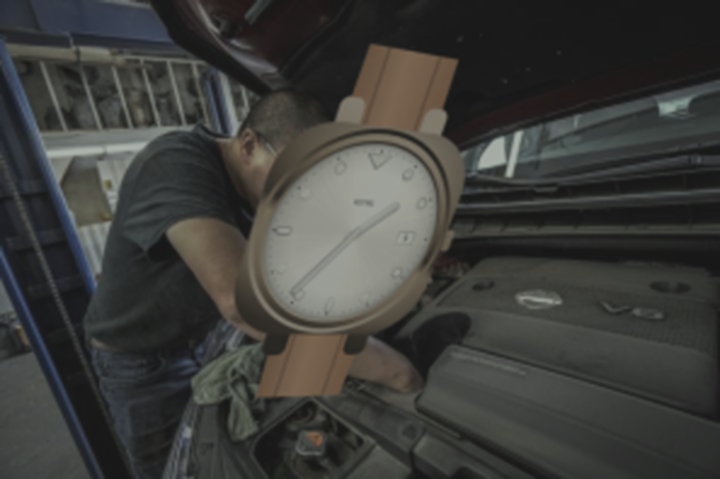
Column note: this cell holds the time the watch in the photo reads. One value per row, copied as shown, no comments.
1:36
